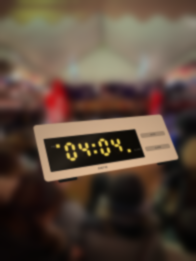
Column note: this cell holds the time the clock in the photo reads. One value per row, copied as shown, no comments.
4:04
